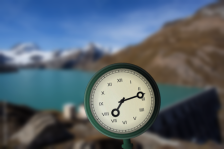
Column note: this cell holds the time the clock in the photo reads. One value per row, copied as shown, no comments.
7:13
